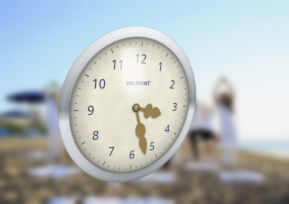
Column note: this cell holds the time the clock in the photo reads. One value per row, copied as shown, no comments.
3:27
